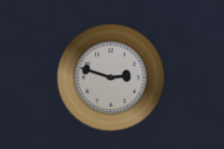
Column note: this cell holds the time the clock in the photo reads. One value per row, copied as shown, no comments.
2:48
